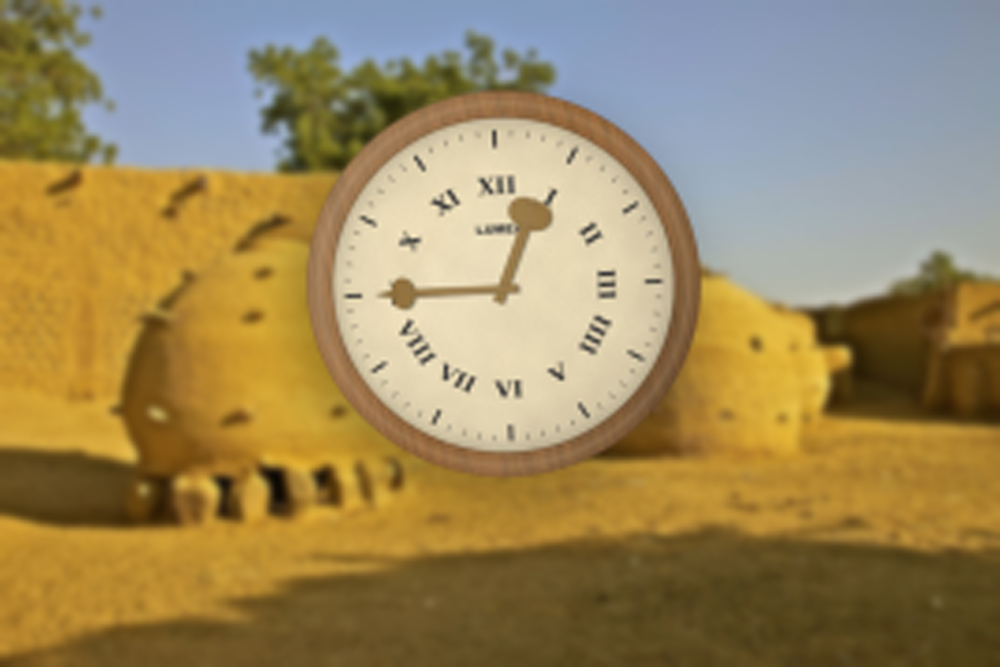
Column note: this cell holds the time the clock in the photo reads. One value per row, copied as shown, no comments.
12:45
